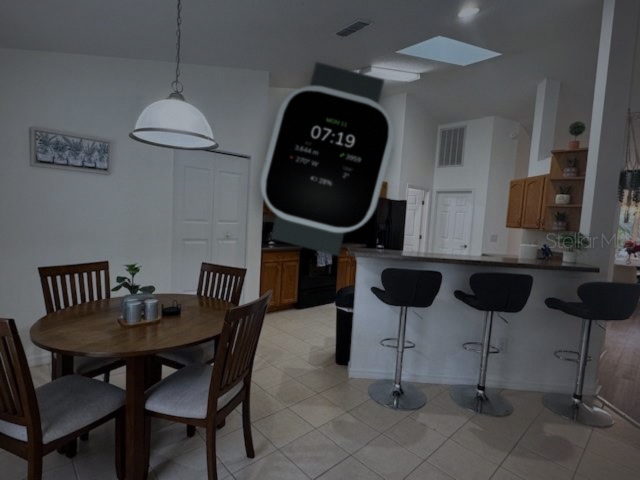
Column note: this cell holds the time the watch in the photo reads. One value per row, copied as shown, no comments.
7:19
